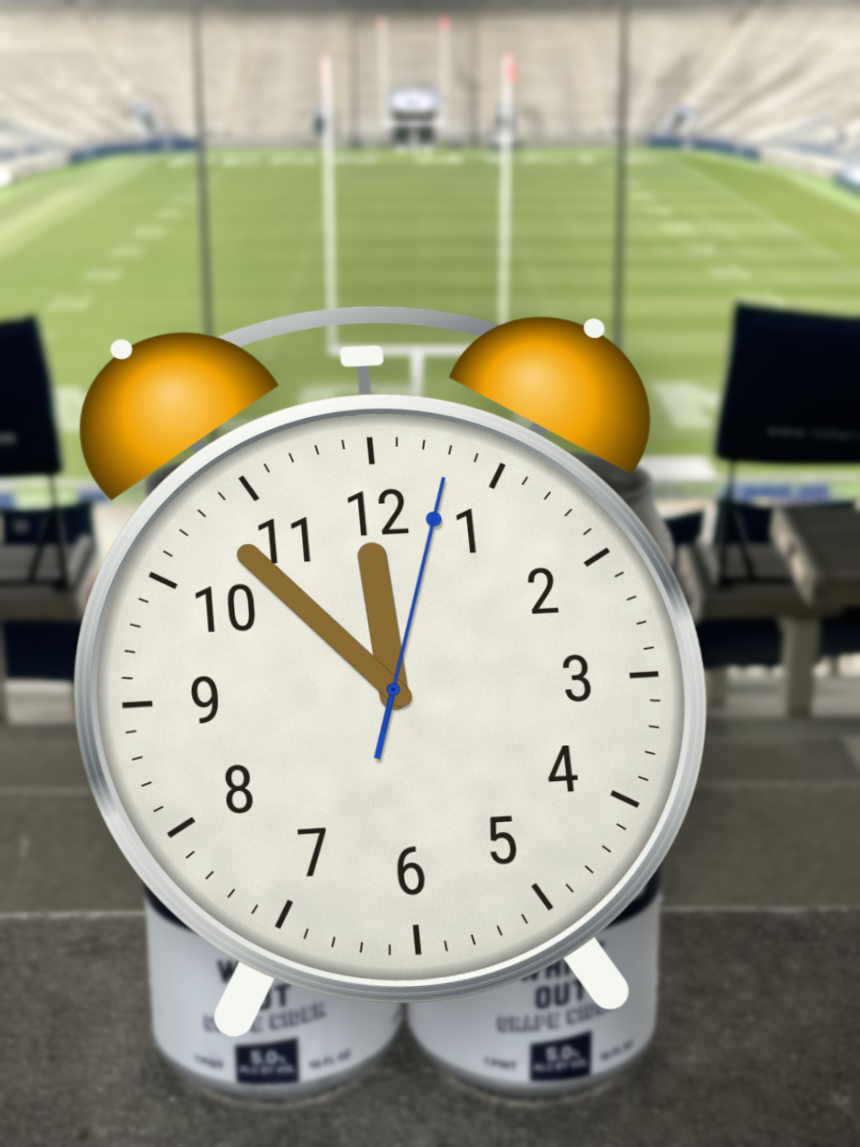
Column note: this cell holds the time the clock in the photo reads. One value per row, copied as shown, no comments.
11:53:03
